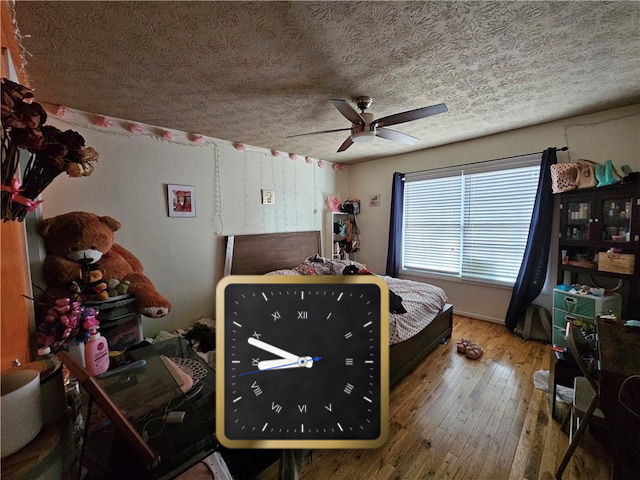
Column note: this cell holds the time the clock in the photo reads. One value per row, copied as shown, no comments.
8:48:43
